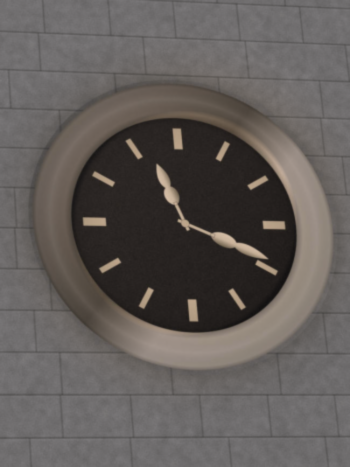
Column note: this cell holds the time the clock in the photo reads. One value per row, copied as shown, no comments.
11:19
